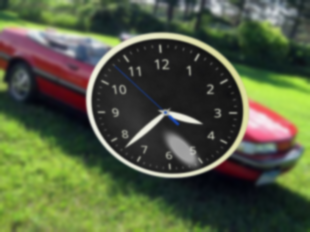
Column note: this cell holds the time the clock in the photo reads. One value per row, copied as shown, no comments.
3:37:53
